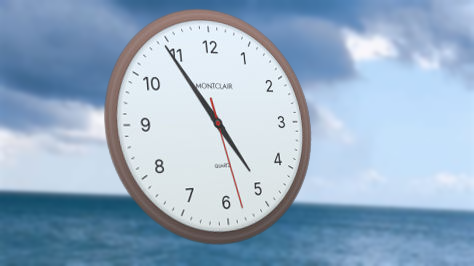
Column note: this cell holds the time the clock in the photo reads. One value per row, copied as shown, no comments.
4:54:28
